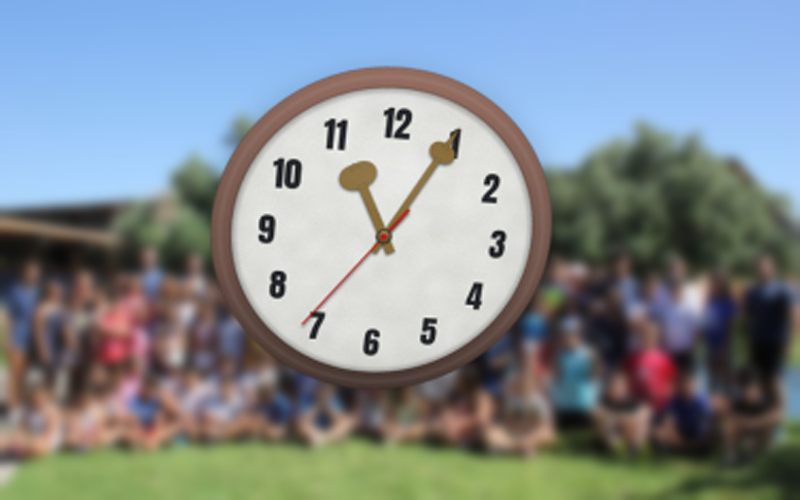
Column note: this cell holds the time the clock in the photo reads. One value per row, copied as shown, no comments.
11:04:36
